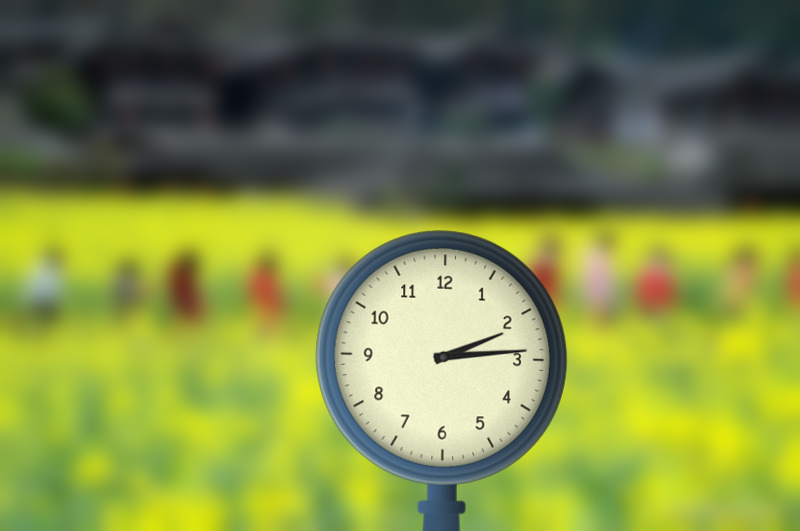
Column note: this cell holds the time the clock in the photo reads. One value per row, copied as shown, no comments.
2:14
